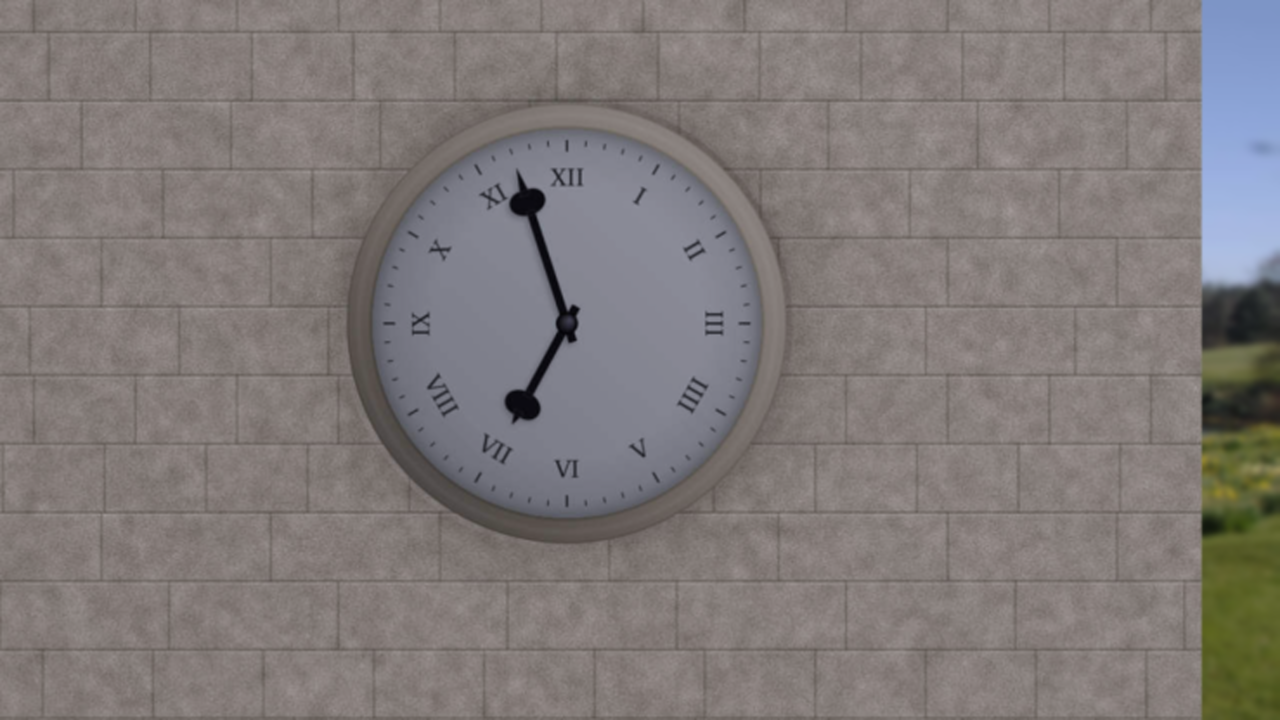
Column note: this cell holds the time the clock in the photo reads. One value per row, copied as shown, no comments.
6:57
